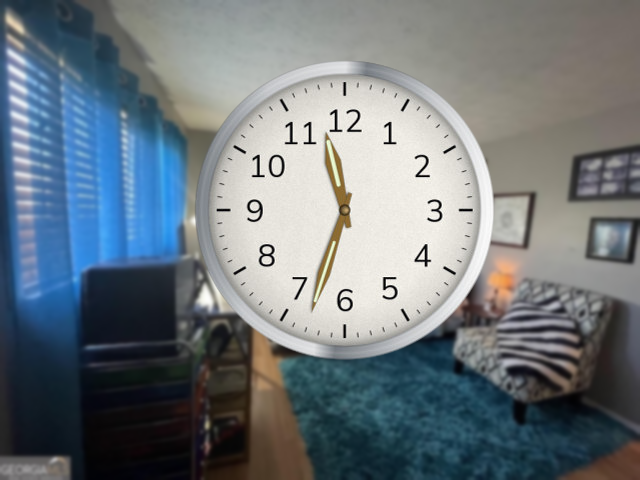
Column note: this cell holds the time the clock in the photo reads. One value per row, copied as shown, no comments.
11:33
